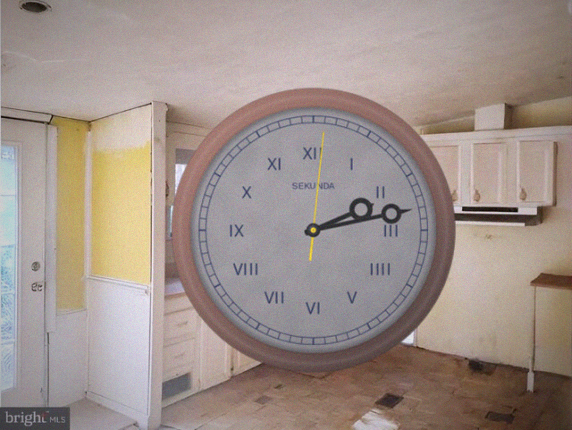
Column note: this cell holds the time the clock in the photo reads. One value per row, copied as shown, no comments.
2:13:01
